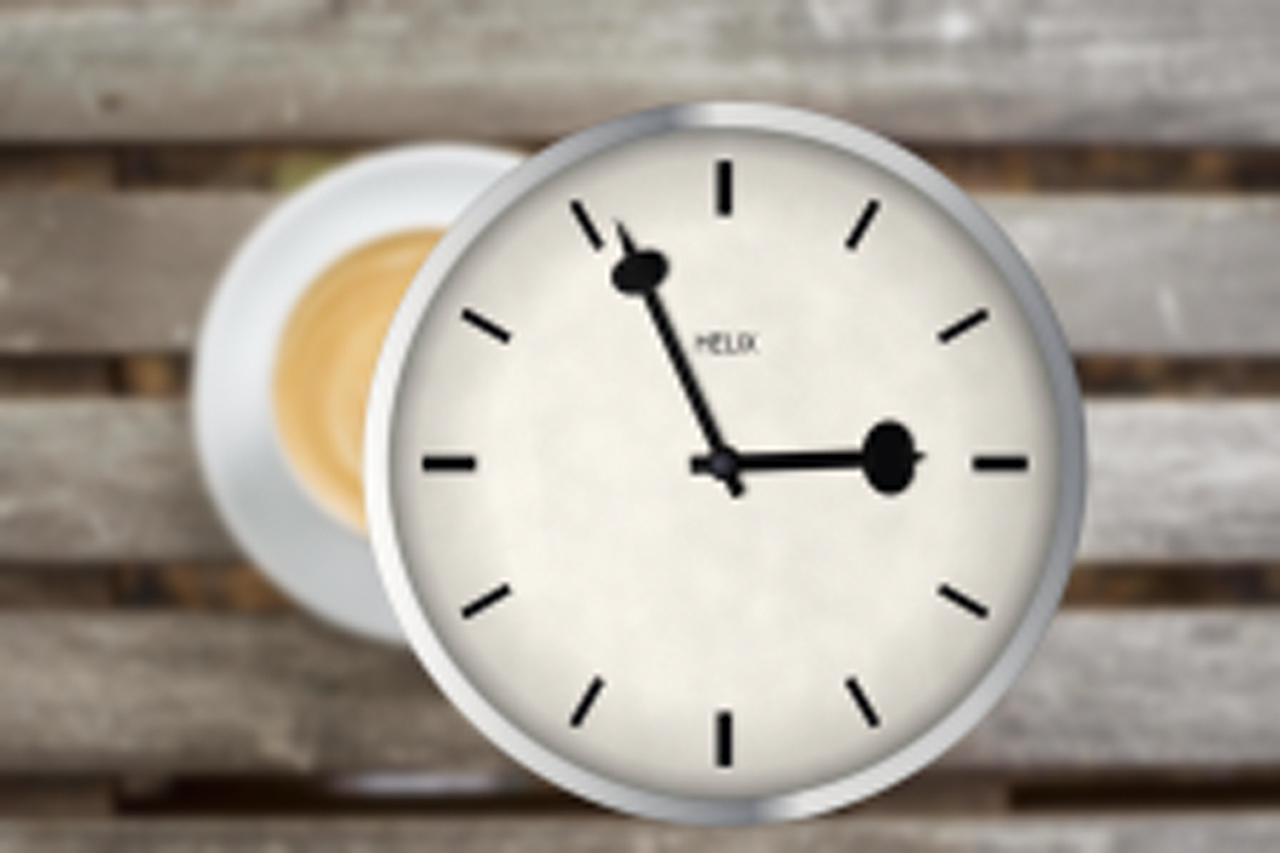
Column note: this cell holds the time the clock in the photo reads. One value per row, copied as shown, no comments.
2:56
